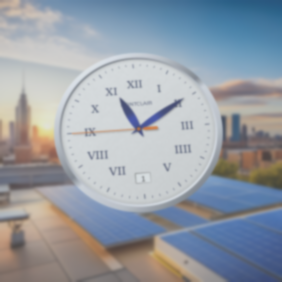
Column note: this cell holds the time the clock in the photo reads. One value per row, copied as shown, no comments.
11:09:45
